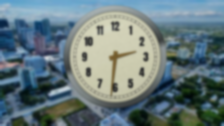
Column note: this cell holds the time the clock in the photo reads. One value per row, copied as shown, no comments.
2:31
